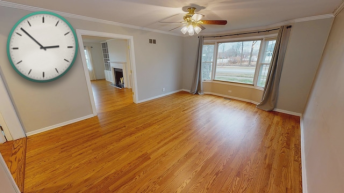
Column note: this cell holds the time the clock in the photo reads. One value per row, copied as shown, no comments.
2:52
